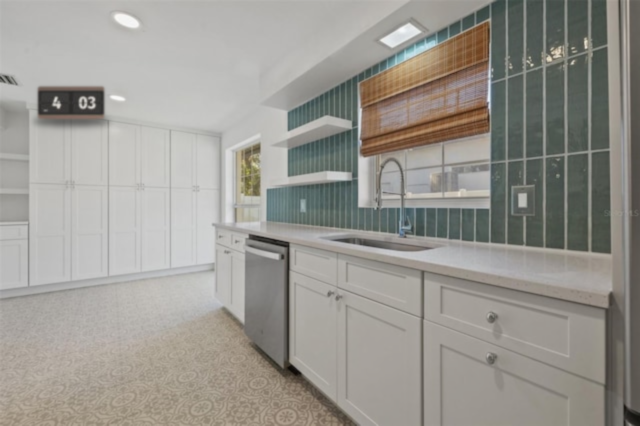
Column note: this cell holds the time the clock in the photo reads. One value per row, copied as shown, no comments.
4:03
